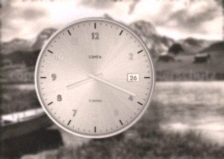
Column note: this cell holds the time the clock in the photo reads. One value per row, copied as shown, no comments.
8:19
